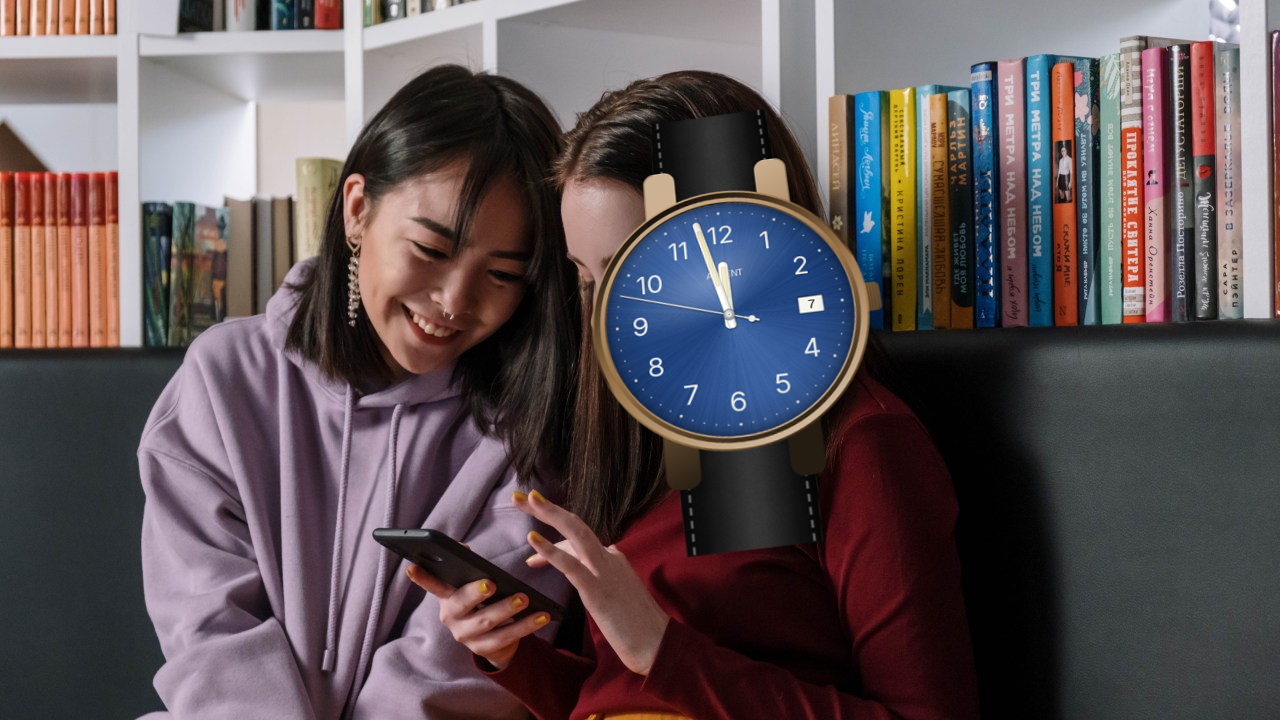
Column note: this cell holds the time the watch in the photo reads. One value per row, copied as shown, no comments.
11:57:48
